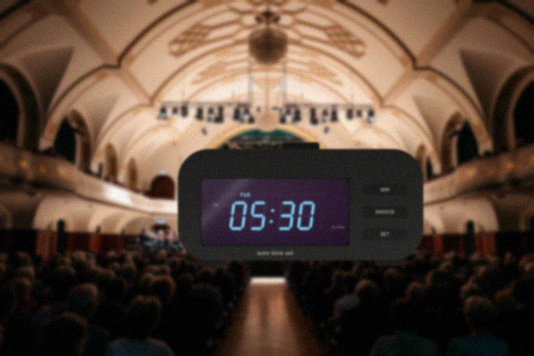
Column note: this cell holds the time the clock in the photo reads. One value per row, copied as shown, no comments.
5:30
